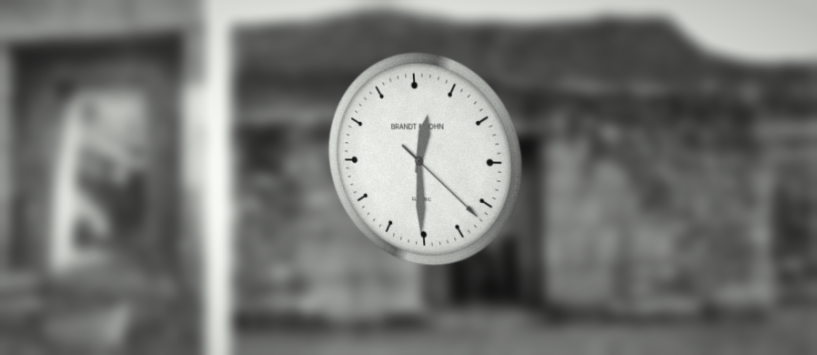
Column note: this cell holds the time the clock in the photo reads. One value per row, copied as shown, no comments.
12:30:22
